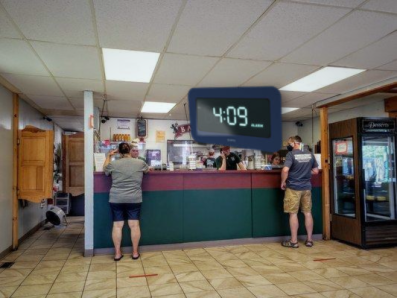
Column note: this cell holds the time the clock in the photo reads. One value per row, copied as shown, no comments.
4:09
